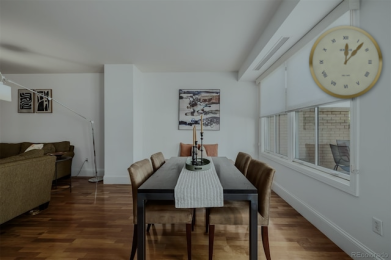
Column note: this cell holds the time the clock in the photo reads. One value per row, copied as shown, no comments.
12:07
